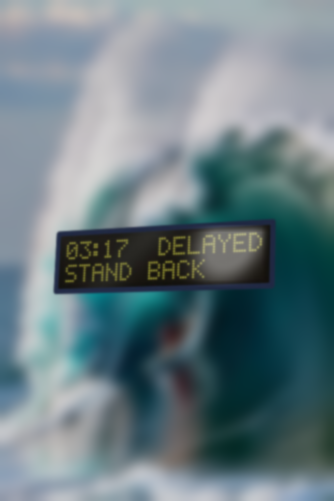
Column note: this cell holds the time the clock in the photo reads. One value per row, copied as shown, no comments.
3:17
